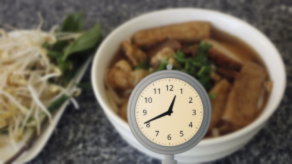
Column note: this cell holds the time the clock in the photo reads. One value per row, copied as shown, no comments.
12:41
